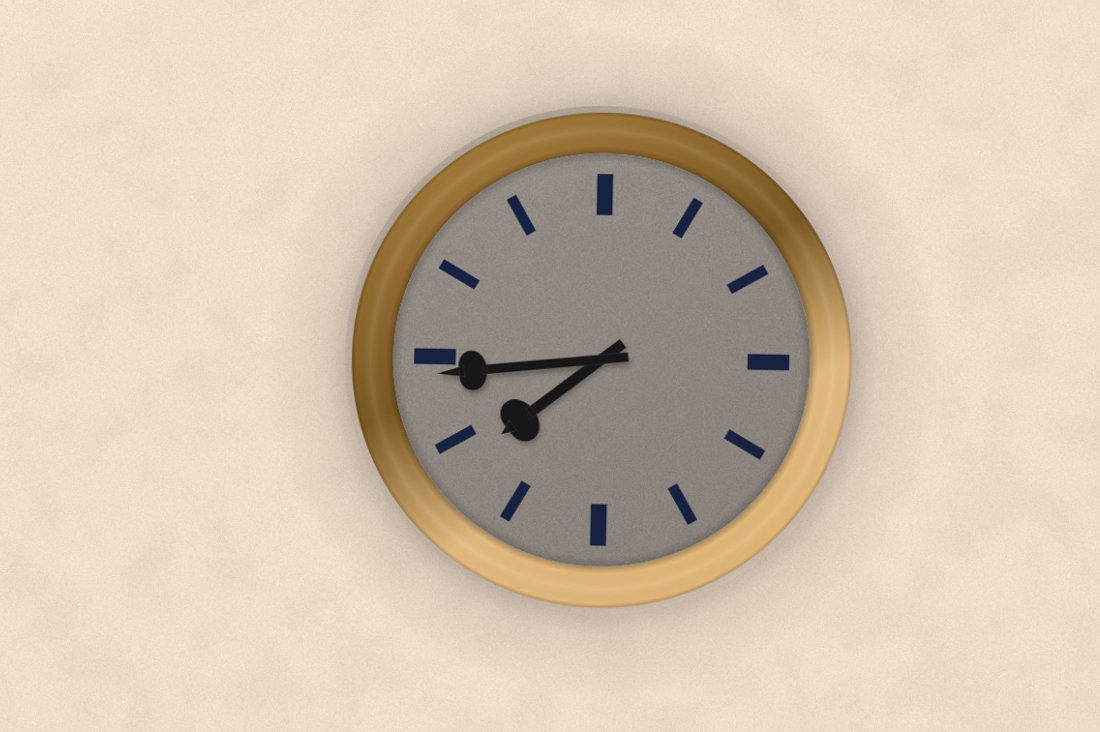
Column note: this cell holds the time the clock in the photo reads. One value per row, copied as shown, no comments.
7:44
